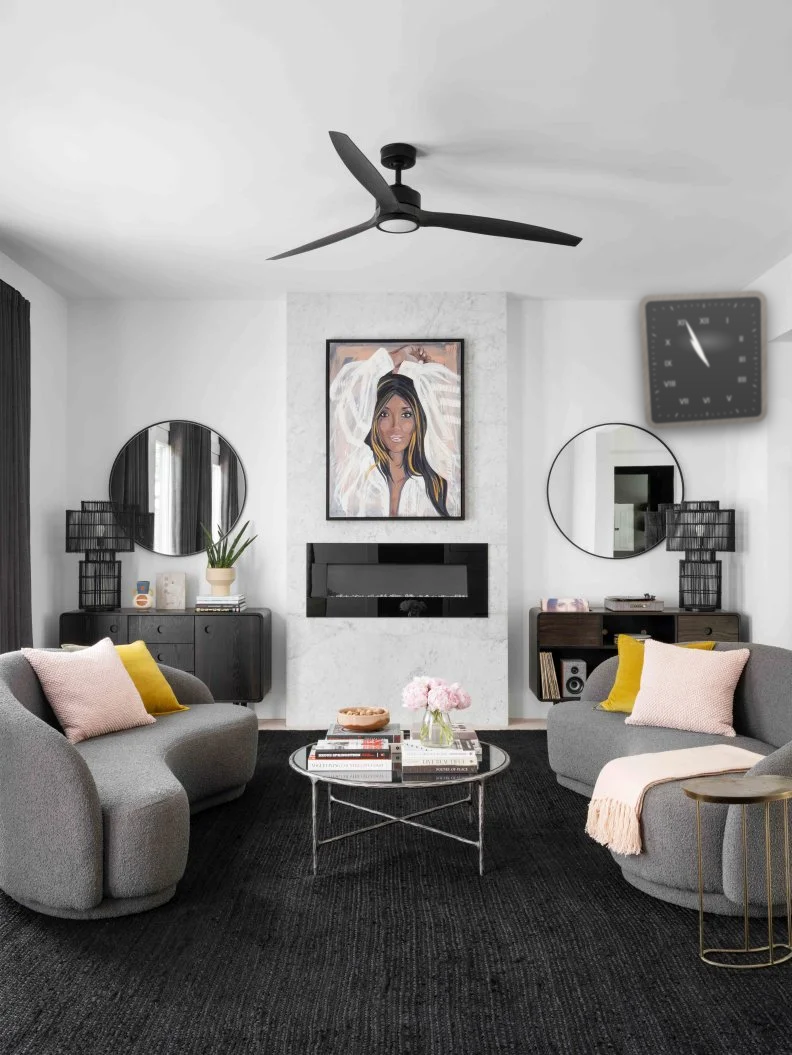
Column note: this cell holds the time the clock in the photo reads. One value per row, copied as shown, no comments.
10:56
